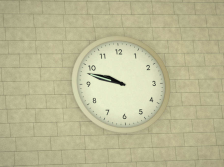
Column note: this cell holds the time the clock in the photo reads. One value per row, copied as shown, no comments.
9:48
